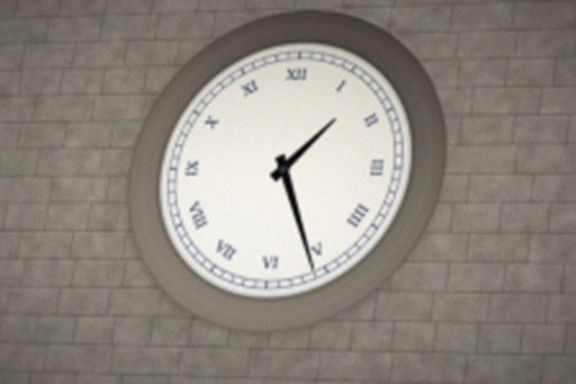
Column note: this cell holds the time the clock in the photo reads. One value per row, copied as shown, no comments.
1:26
